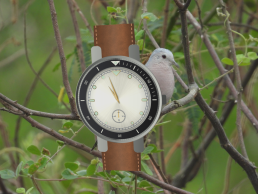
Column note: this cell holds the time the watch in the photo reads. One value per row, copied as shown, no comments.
10:57
